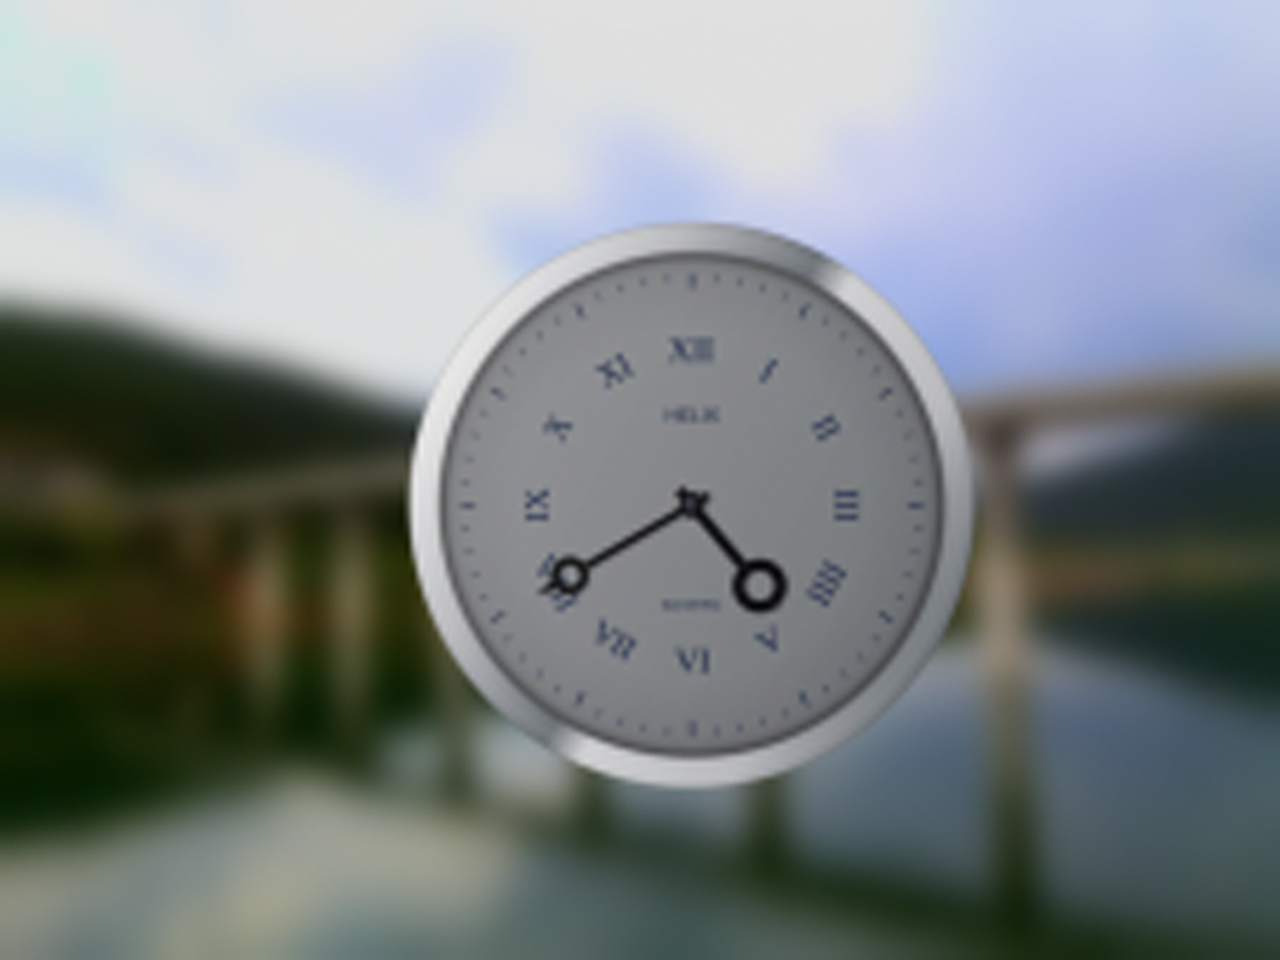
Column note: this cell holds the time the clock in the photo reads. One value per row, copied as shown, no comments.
4:40
